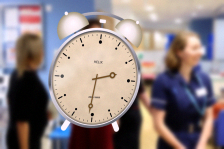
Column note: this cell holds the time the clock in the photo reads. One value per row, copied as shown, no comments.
2:31
